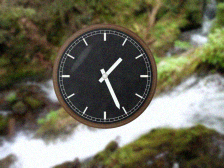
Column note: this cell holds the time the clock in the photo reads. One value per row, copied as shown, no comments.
1:26
